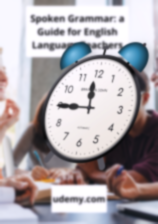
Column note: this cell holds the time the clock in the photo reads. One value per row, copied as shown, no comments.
11:45
